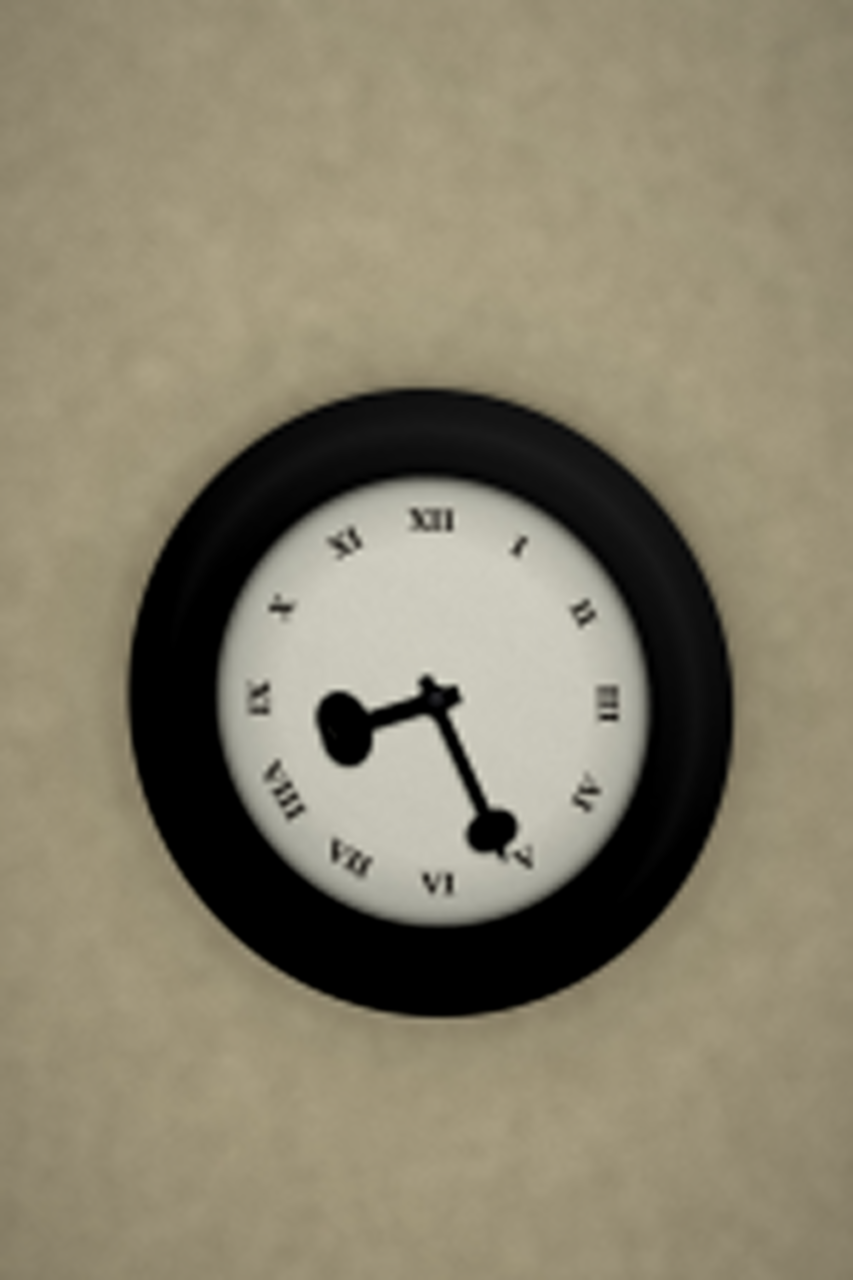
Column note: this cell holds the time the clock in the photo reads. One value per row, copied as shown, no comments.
8:26
